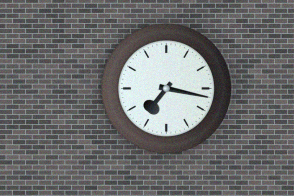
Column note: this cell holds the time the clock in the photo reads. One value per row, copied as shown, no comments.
7:17
